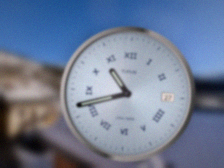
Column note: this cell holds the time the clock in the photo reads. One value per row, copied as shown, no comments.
10:42
